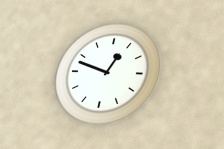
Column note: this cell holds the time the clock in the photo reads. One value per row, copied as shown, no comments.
12:48
